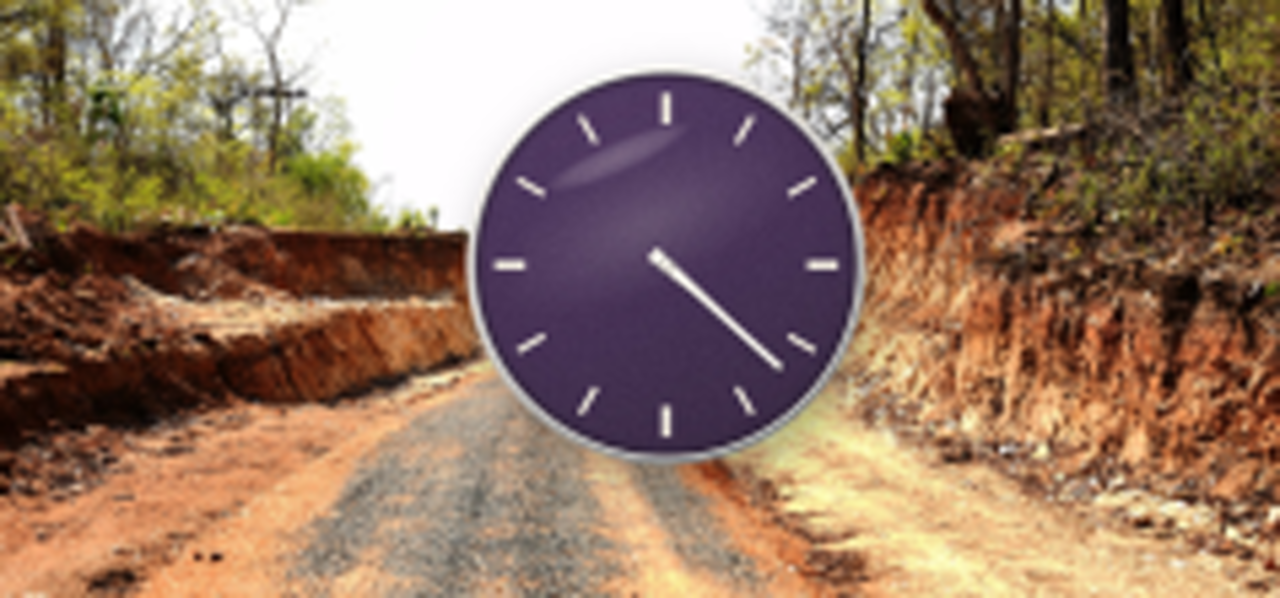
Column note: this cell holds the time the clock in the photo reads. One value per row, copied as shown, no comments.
4:22
